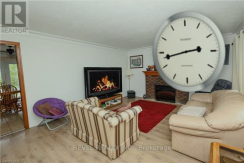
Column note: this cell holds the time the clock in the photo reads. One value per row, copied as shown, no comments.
2:43
